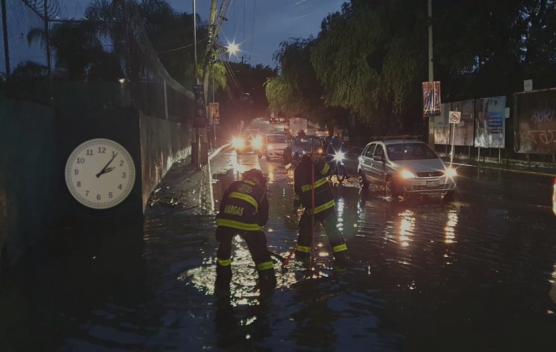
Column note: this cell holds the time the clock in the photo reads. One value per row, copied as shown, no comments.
2:06
